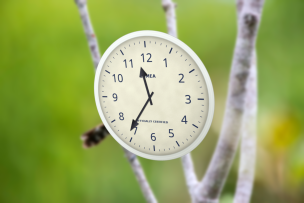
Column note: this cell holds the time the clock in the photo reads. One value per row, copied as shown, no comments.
11:36
